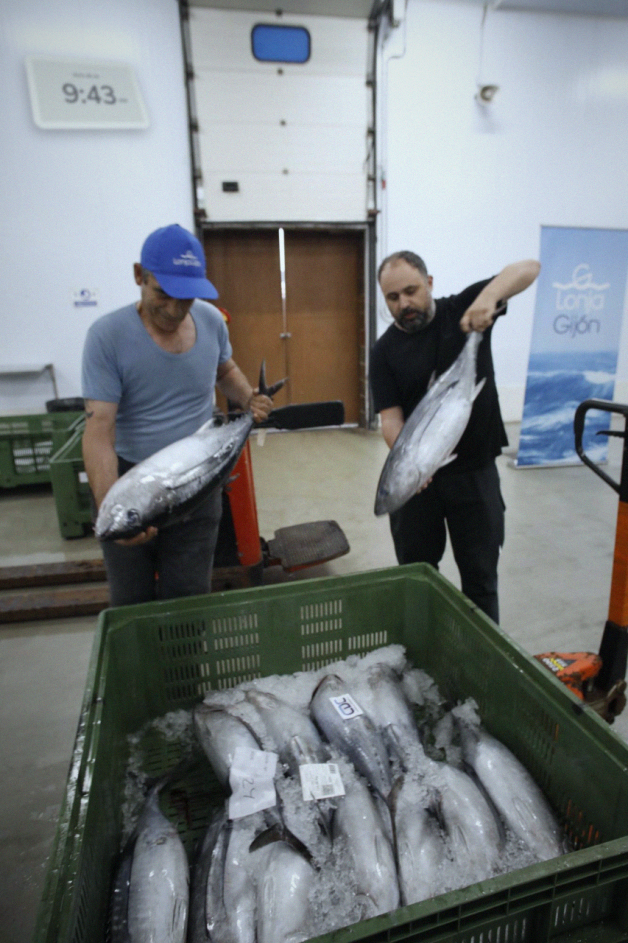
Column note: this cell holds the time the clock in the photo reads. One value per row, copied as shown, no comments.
9:43
